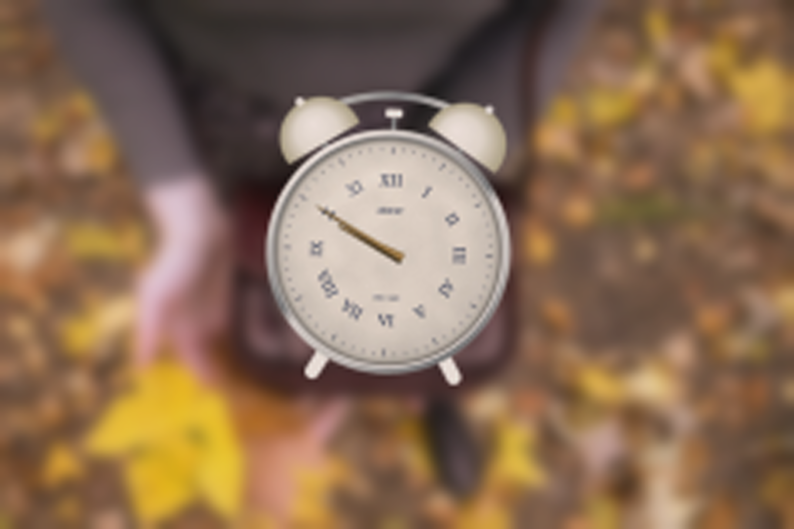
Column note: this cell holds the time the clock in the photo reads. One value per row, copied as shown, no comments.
9:50
